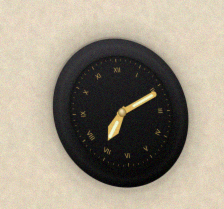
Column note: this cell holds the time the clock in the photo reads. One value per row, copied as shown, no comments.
7:11
